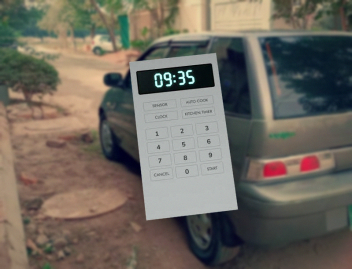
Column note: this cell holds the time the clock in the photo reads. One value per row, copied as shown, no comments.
9:35
